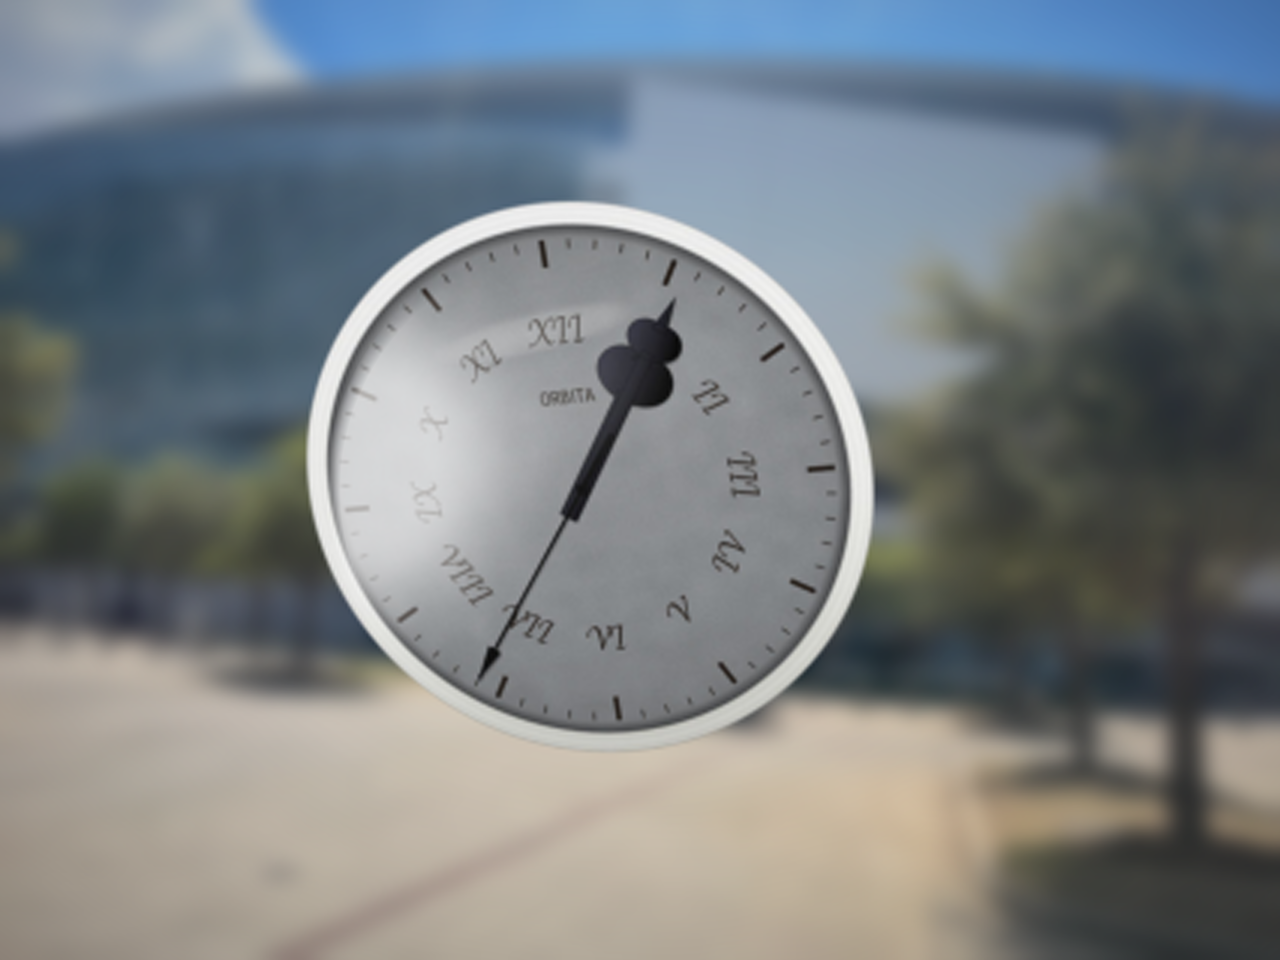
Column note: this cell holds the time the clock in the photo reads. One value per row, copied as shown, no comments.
1:05:36
